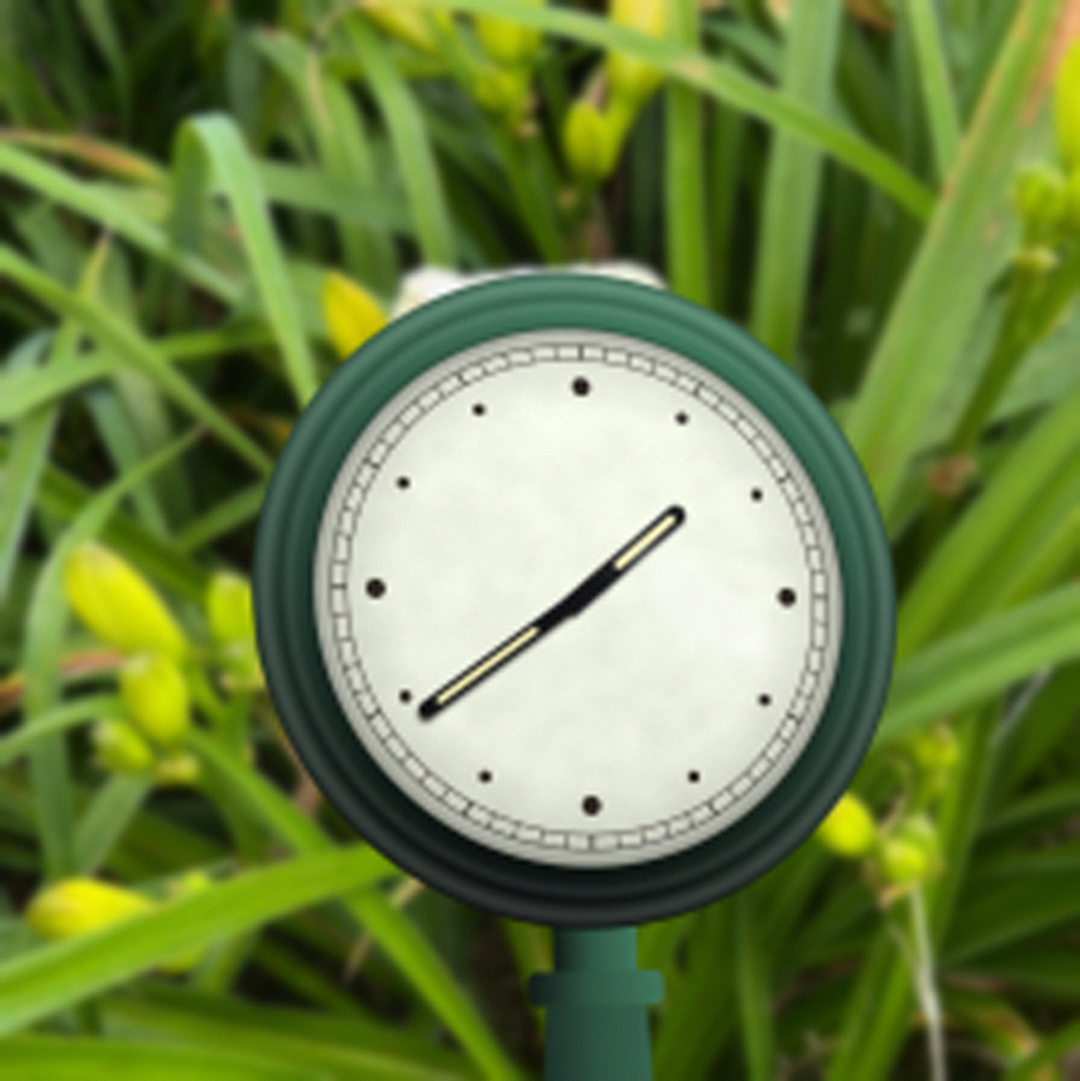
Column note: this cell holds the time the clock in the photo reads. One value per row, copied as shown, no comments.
1:39
